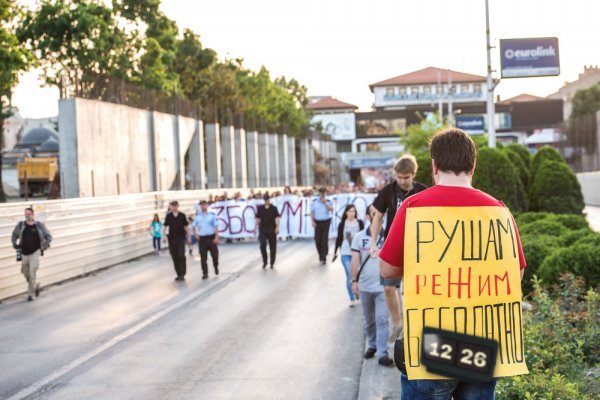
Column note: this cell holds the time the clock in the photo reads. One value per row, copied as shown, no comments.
12:26
